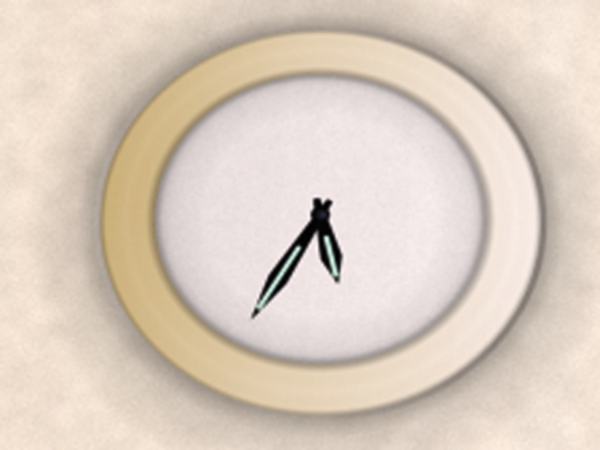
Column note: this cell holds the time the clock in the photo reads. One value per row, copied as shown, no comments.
5:35
